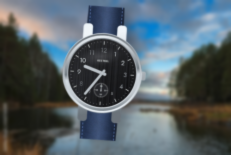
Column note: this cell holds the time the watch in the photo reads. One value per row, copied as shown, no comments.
9:36
